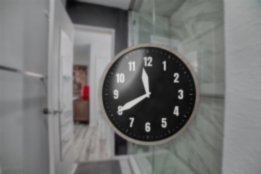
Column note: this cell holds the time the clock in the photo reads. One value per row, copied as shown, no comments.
11:40
